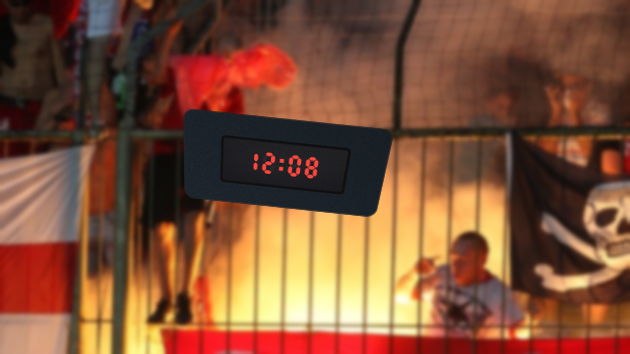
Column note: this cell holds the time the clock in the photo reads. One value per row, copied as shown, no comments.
12:08
